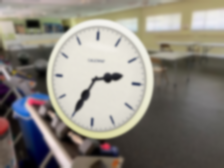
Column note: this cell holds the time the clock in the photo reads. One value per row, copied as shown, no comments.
2:35
